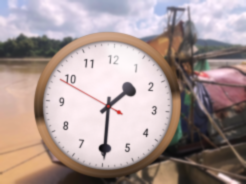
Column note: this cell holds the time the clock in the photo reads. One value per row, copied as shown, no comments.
1:29:49
